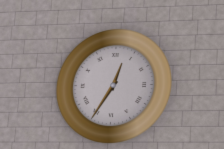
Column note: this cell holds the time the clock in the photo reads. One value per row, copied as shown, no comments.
12:35
